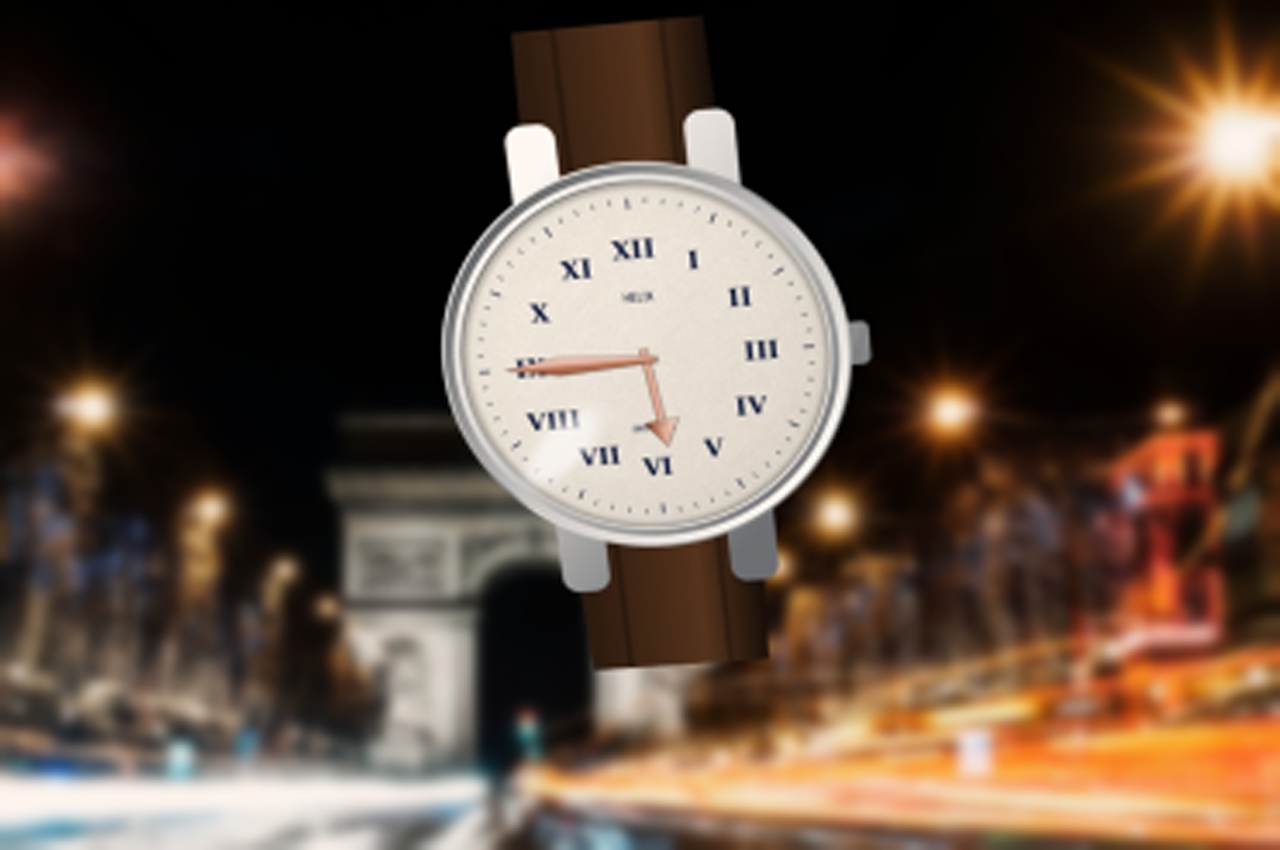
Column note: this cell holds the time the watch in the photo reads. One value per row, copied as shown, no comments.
5:45
